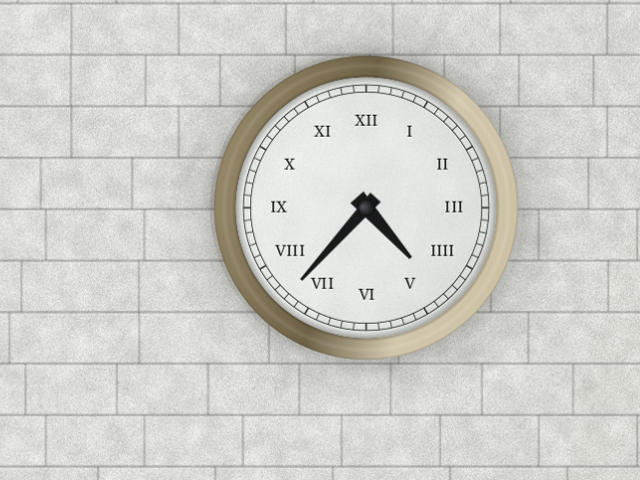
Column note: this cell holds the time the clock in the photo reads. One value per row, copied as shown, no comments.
4:37
